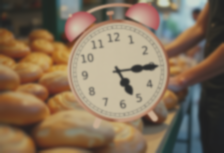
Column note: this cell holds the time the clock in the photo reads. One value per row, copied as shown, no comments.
5:15
